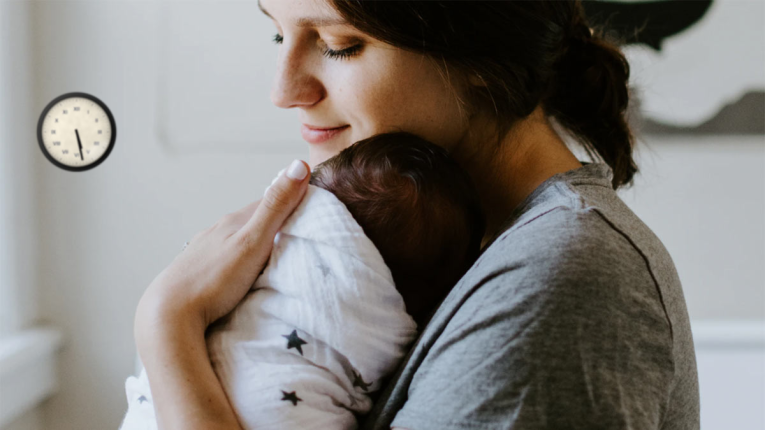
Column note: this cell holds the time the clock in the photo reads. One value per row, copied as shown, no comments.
5:28
